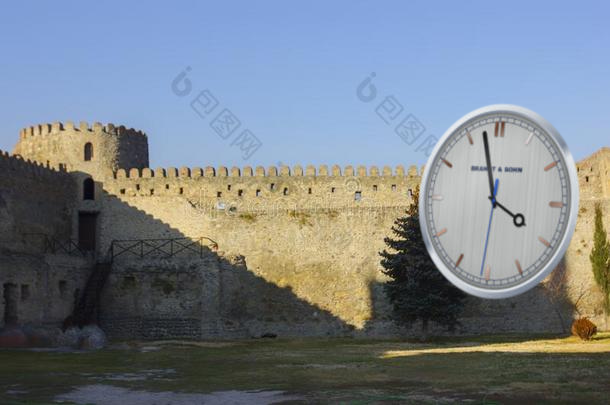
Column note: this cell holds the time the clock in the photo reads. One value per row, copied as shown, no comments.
3:57:31
